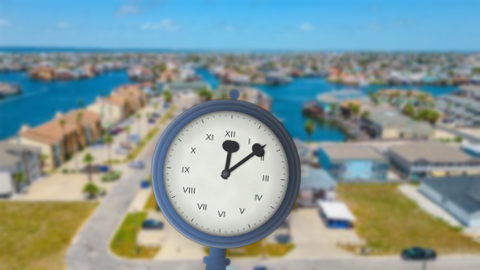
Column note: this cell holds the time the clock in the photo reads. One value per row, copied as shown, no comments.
12:08
